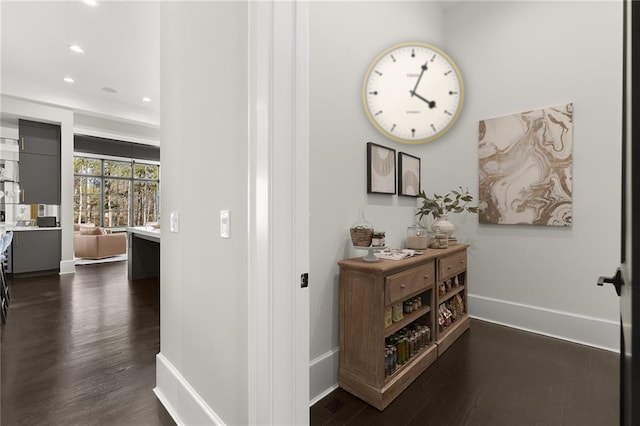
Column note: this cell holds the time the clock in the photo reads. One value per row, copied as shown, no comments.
4:04
